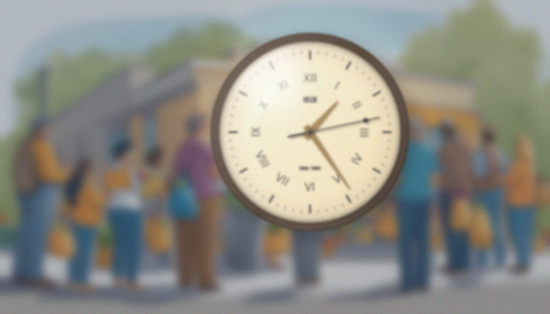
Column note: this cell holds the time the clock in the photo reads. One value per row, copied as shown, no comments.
1:24:13
